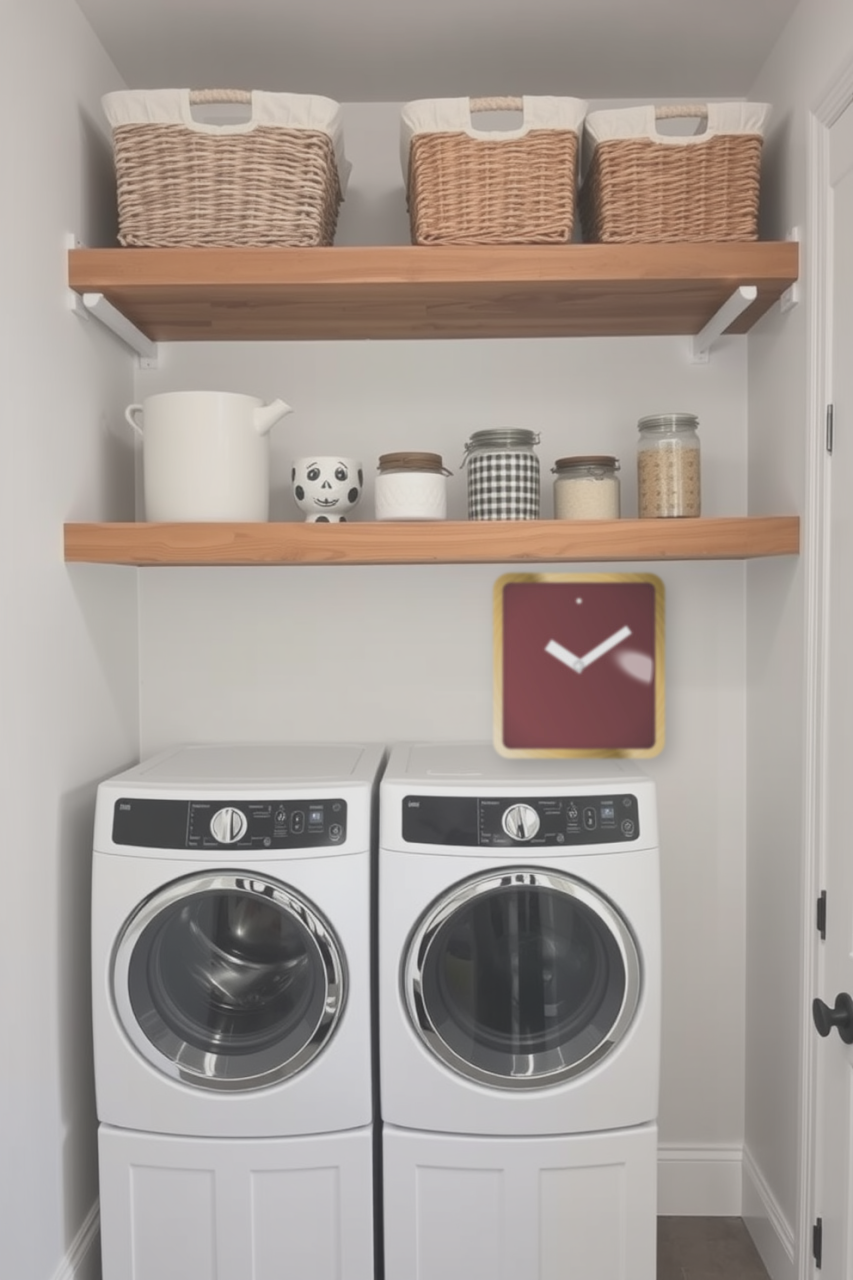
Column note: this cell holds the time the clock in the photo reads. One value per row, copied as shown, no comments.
10:09
